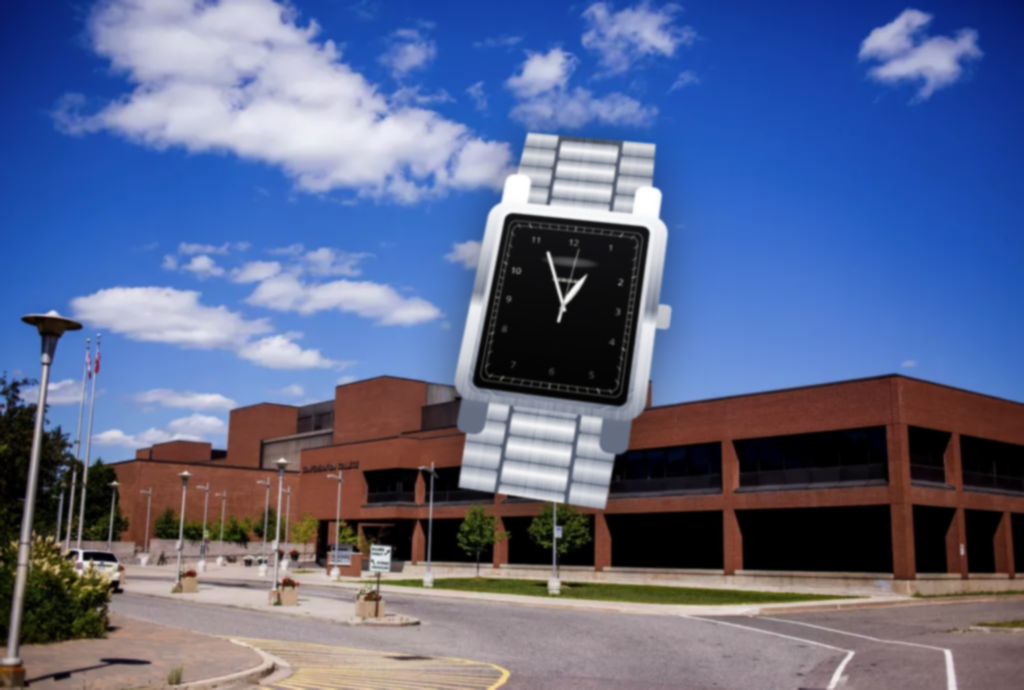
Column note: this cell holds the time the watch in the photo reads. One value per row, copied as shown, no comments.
12:56:01
